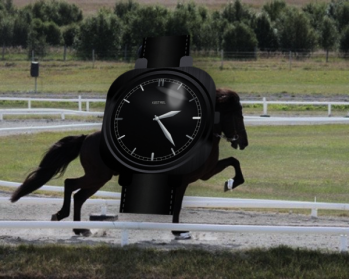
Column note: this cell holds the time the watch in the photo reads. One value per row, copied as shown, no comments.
2:24
